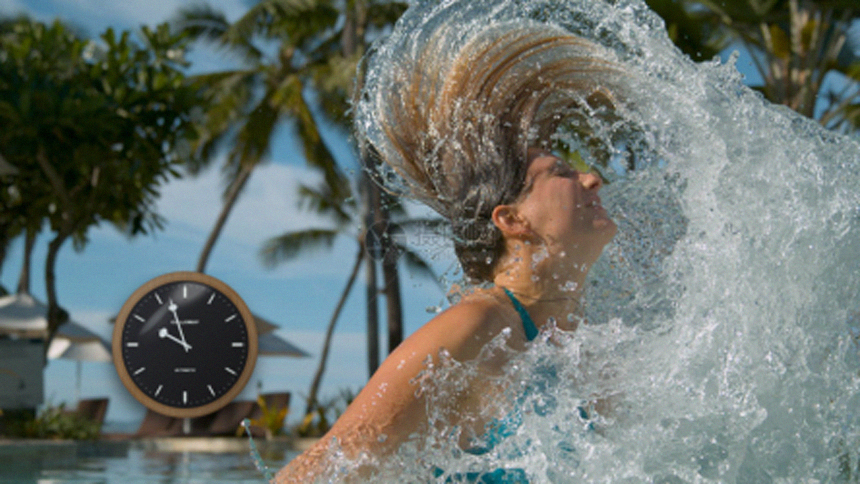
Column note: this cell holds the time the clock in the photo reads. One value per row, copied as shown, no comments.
9:57
